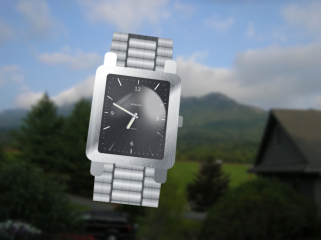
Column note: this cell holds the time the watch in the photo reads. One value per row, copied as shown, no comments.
6:49
